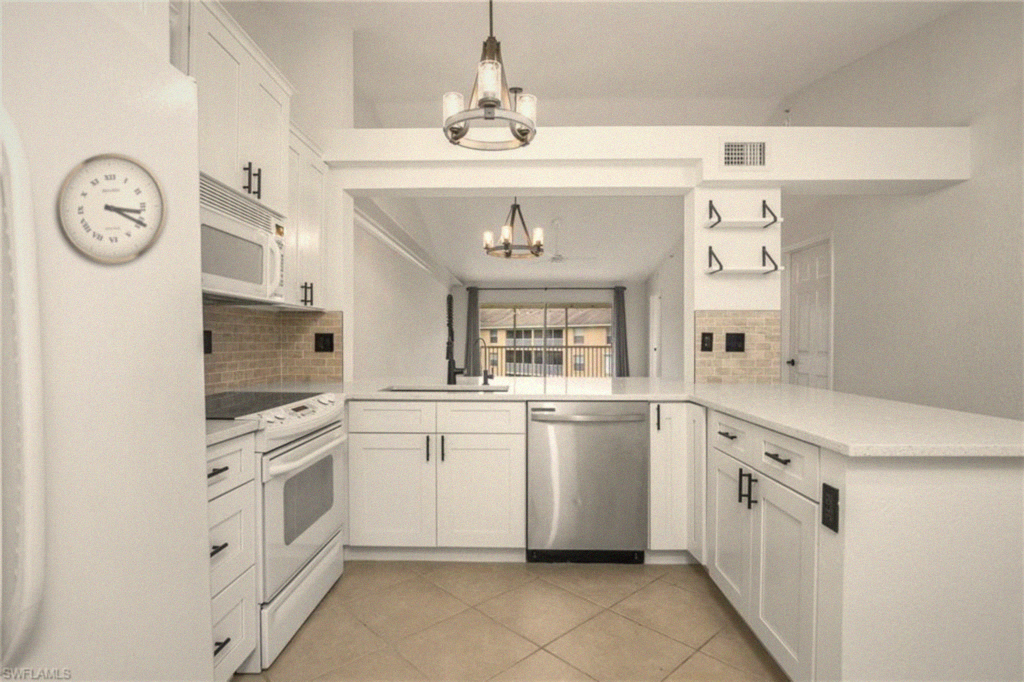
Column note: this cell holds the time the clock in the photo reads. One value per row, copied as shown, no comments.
3:20
